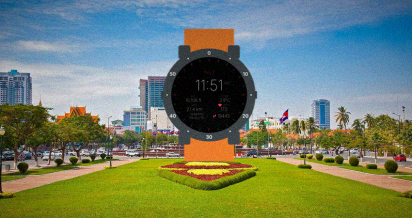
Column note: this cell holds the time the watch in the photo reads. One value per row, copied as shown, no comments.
11:51
